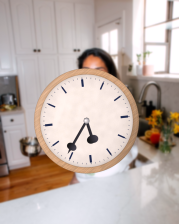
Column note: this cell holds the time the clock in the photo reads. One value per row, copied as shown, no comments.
5:36
